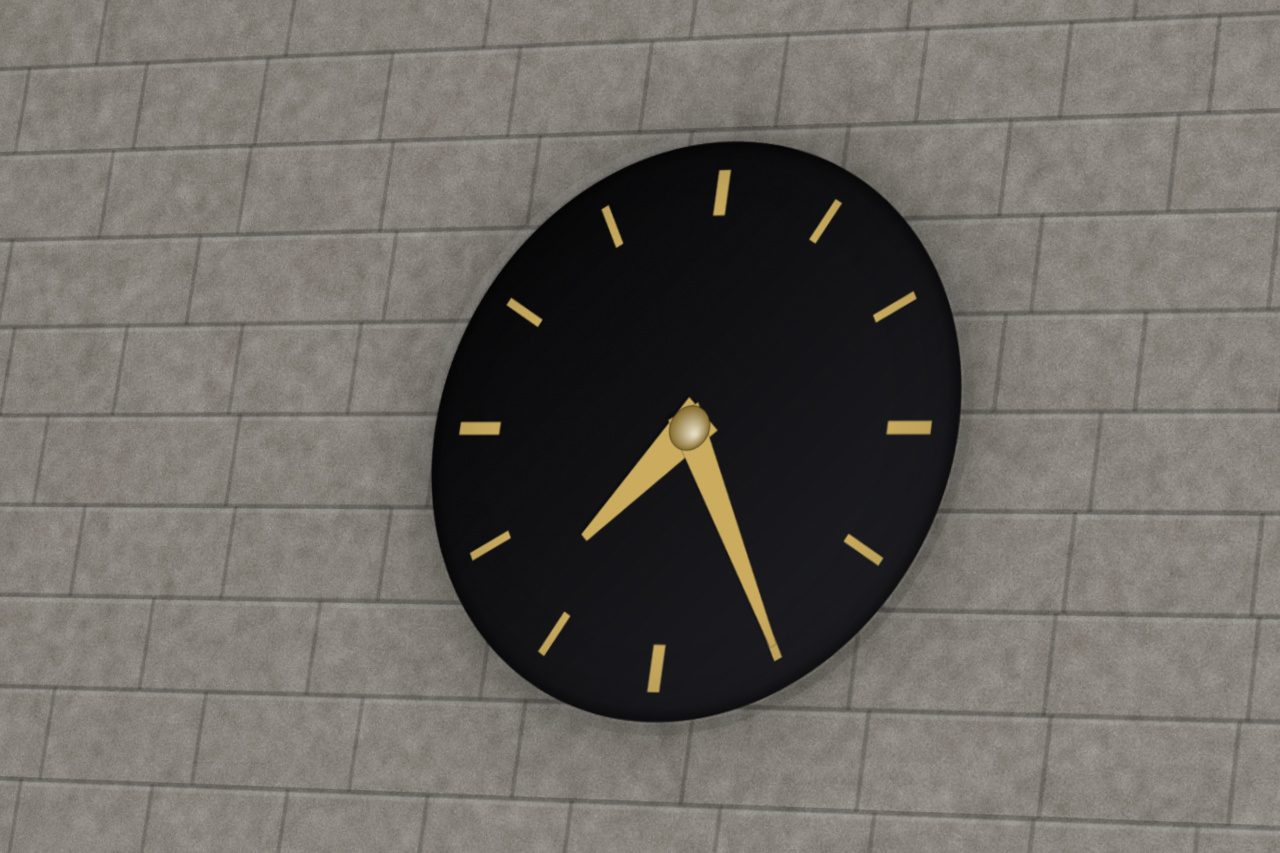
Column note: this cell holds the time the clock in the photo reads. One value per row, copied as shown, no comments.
7:25
